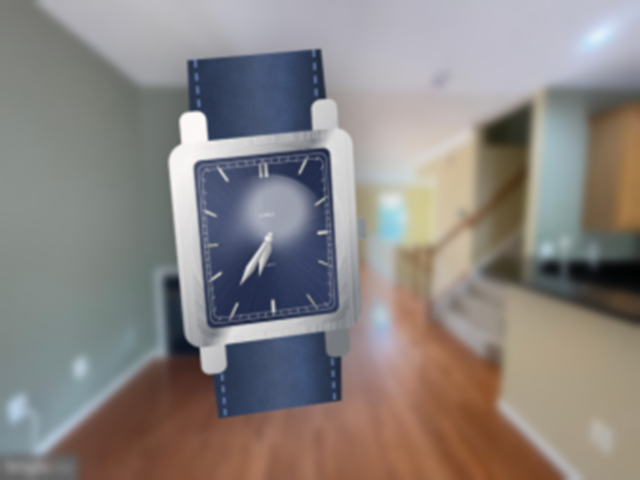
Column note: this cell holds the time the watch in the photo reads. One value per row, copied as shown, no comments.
6:36
